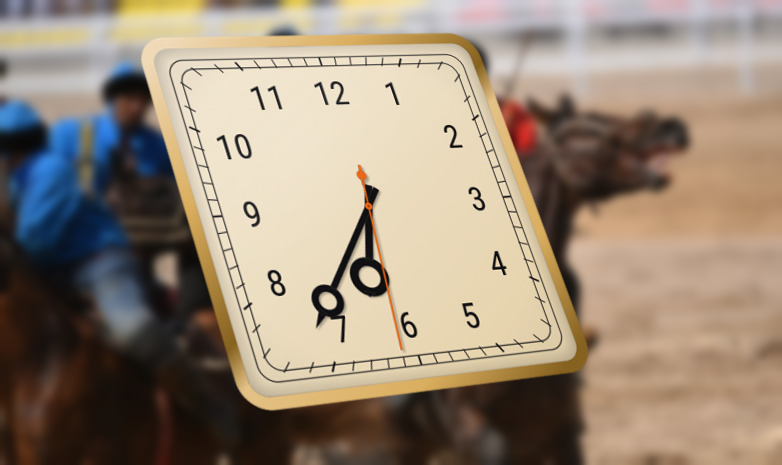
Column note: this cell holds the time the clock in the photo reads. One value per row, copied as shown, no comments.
6:36:31
